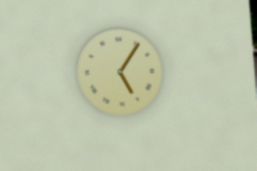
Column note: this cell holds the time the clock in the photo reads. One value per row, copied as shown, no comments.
5:06
